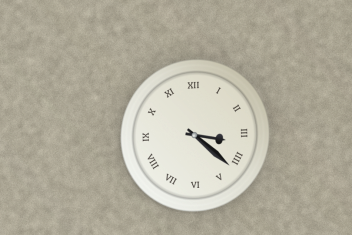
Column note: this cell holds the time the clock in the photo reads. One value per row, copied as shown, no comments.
3:22
